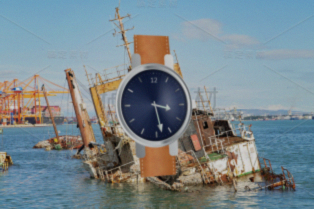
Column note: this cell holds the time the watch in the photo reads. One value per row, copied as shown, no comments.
3:28
